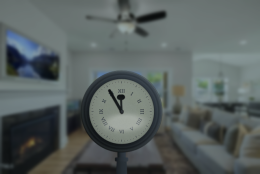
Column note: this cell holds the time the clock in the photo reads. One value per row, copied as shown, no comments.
11:55
